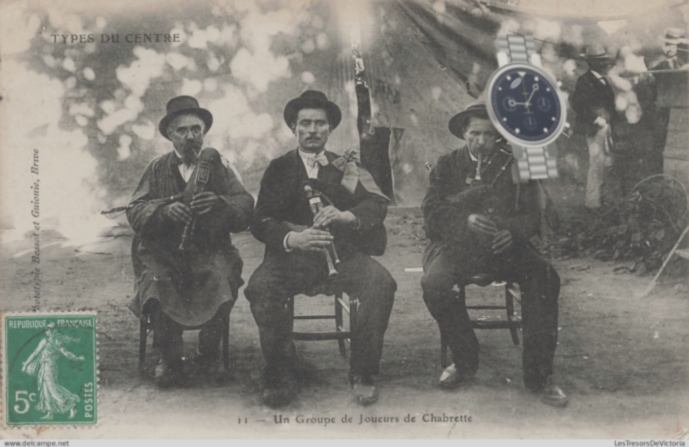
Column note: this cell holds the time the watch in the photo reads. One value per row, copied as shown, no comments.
9:06
